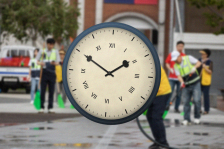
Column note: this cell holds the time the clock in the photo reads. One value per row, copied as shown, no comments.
1:50
